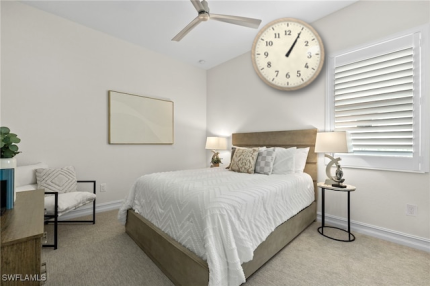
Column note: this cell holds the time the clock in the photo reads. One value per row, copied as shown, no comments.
1:05
